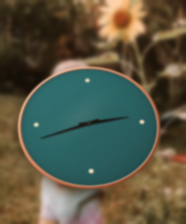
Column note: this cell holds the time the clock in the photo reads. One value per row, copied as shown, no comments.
2:42
